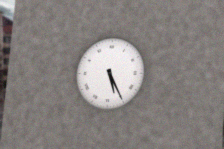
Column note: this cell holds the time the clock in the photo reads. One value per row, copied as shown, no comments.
5:25
